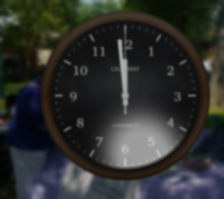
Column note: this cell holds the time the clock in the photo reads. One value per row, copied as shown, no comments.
11:59:00
